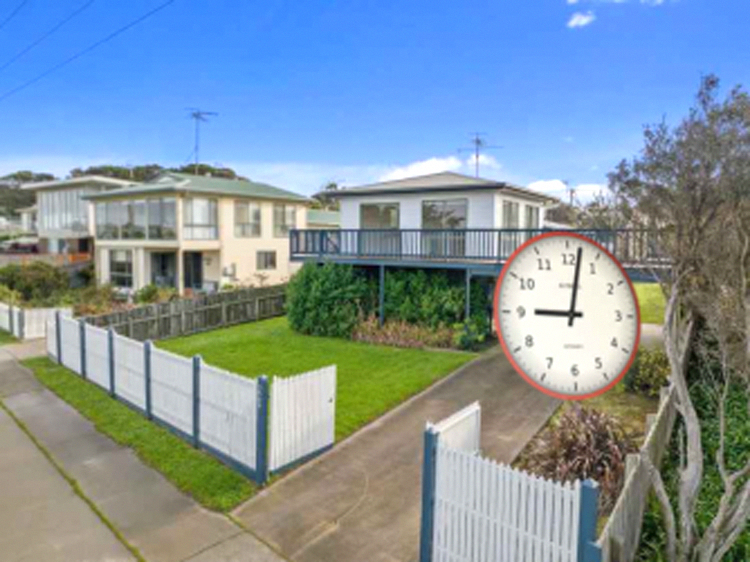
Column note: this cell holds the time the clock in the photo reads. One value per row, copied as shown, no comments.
9:02
